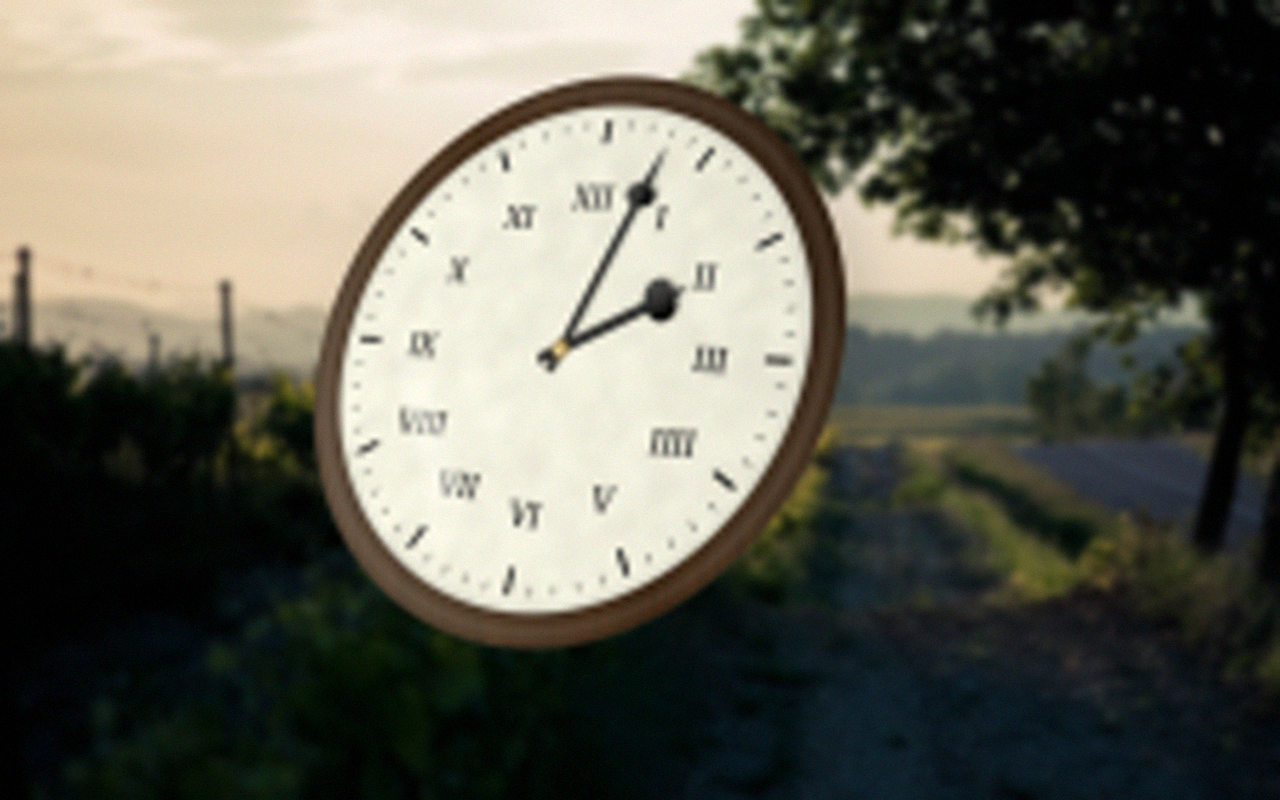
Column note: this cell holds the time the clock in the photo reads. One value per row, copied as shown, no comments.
2:03
